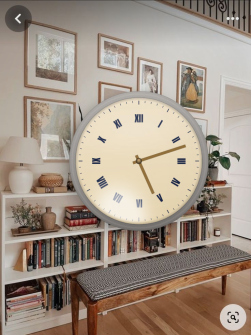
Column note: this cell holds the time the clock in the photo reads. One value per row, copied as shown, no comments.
5:12
